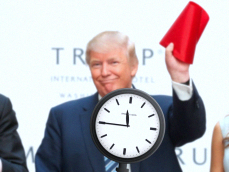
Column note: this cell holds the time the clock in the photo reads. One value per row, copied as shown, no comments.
11:45
